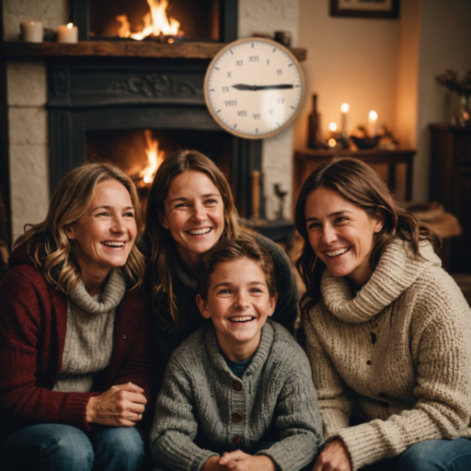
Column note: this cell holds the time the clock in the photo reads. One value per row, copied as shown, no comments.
9:15
